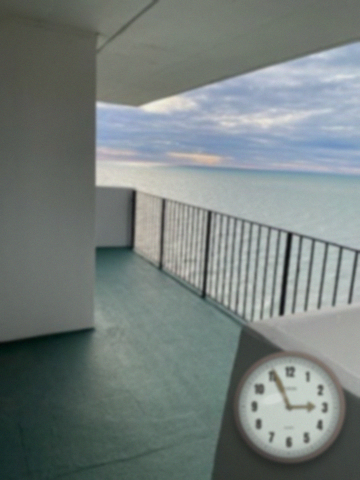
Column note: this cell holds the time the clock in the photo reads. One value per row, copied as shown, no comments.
2:56
